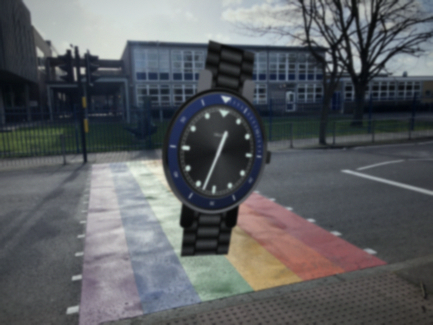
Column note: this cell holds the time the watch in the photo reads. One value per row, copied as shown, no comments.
12:33
